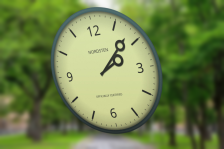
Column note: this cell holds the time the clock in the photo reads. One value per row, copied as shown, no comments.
2:08
